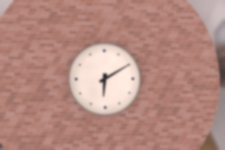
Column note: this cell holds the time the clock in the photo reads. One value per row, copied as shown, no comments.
6:10
